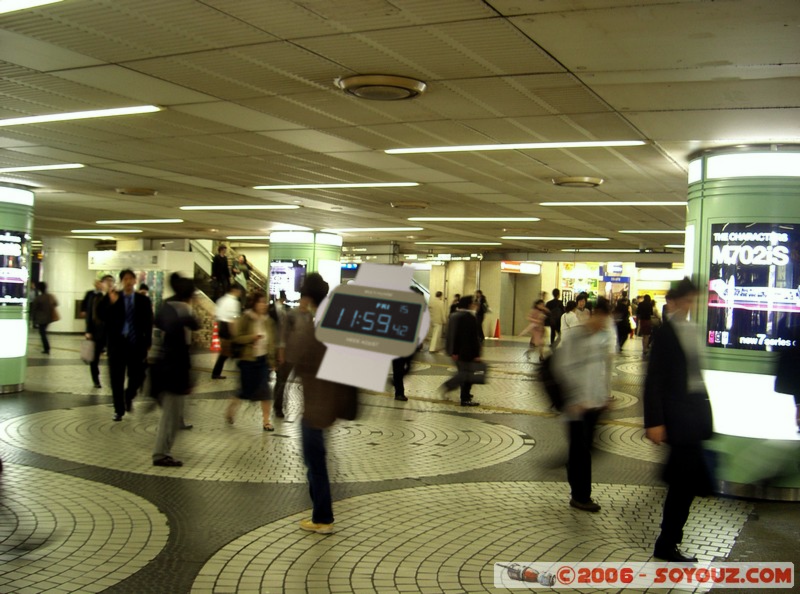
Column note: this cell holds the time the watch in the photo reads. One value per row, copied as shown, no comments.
11:59
